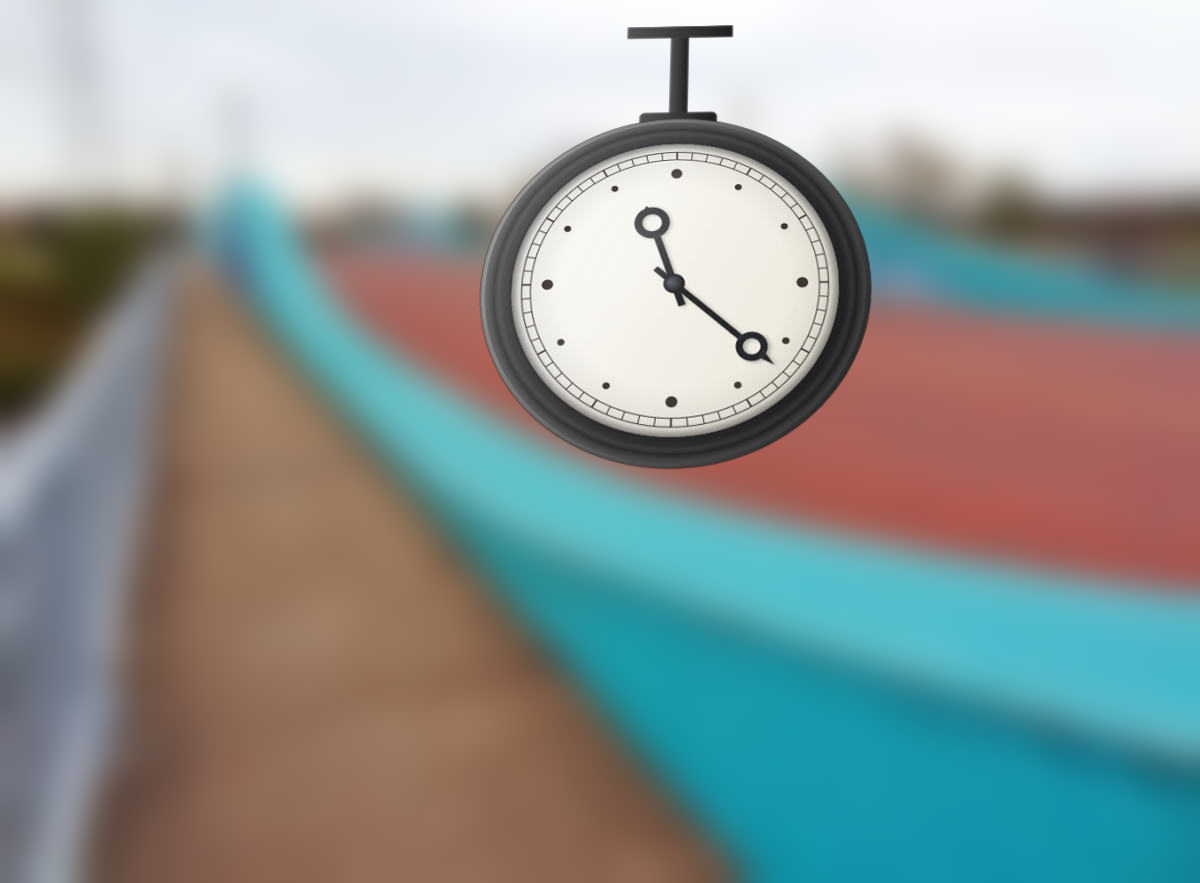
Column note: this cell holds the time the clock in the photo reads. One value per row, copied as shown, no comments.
11:22
